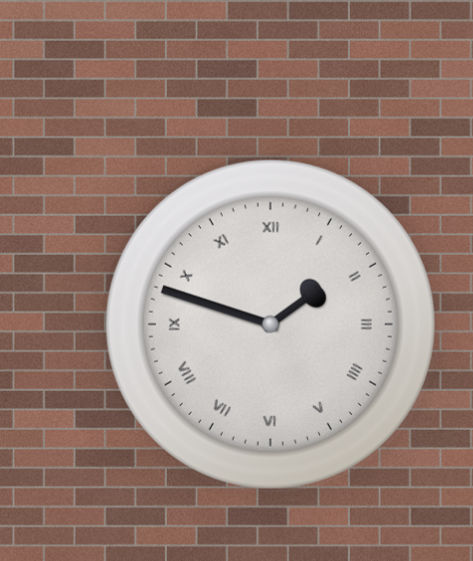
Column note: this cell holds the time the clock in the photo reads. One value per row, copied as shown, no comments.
1:48
